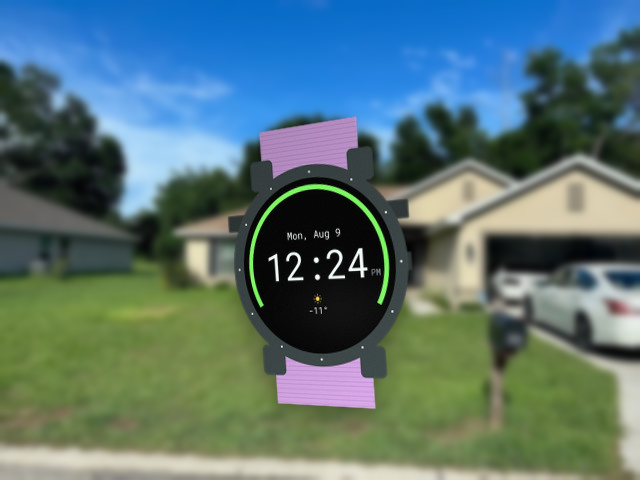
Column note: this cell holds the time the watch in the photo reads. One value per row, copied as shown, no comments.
12:24
